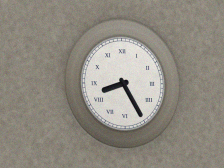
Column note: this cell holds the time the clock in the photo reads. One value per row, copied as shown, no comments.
8:25
